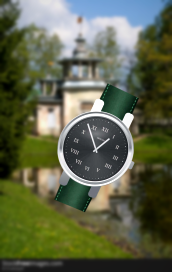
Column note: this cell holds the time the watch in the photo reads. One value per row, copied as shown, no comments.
12:53
